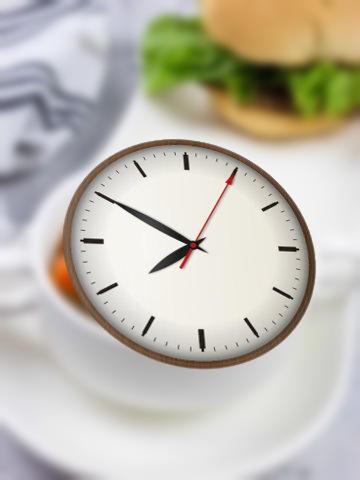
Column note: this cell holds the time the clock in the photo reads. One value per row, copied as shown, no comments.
7:50:05
